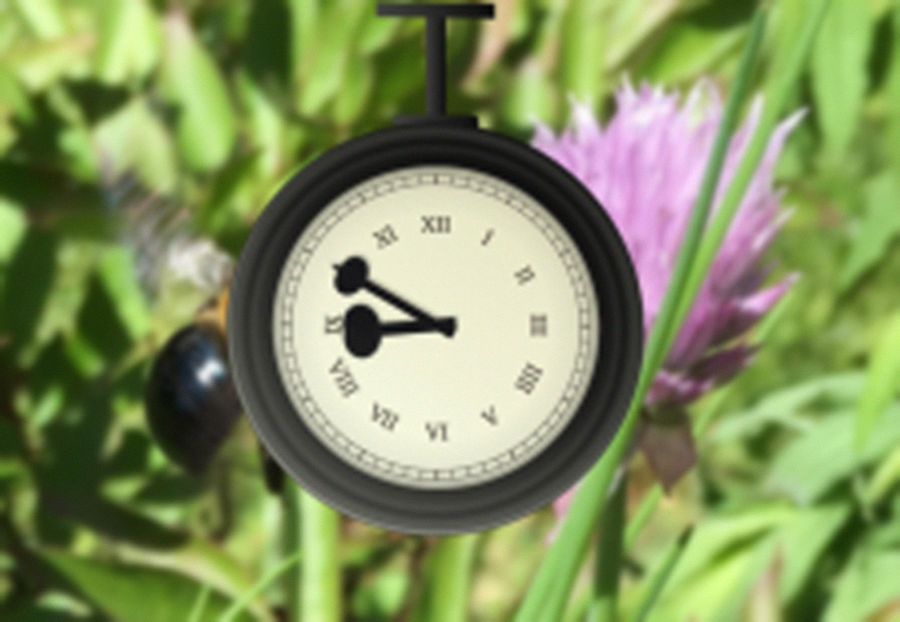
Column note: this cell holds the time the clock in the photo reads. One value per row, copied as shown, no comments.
8:50
